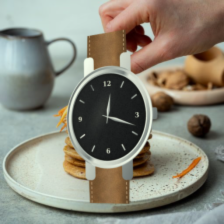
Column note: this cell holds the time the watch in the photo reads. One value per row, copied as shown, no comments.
12:18
